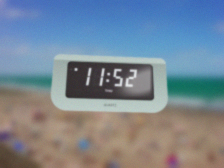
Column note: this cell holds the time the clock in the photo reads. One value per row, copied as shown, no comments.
11:52
